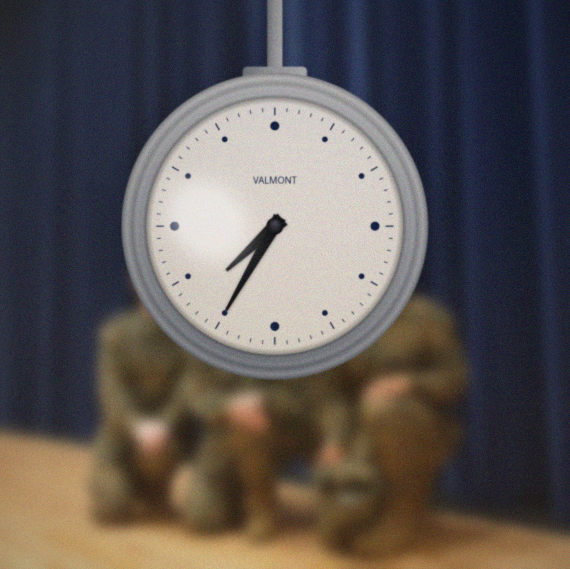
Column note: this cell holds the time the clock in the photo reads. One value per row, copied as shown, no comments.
7:35
